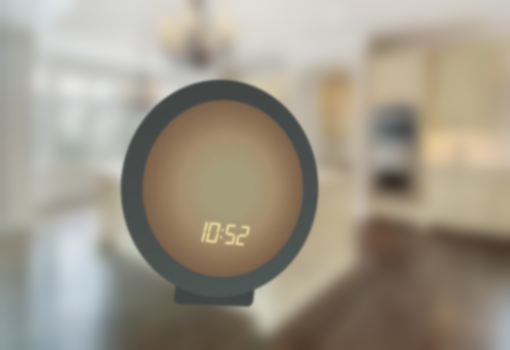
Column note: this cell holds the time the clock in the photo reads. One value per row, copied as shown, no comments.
10:52
